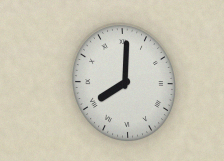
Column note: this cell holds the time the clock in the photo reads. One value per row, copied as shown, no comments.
8:01
